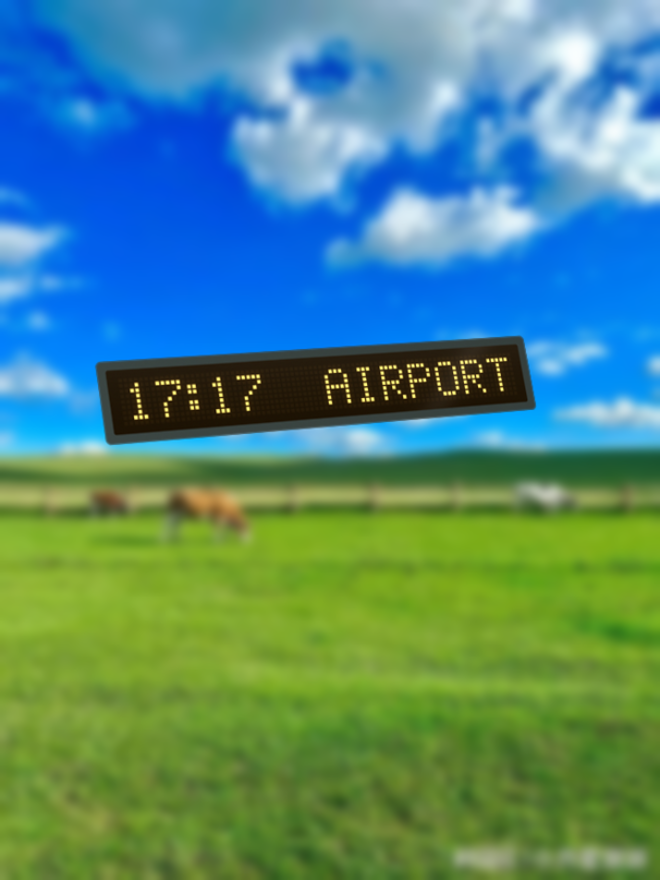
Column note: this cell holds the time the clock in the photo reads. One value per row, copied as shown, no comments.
17:17
